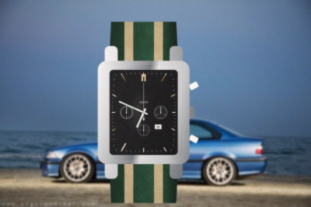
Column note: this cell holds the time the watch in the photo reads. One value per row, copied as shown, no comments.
6:49
